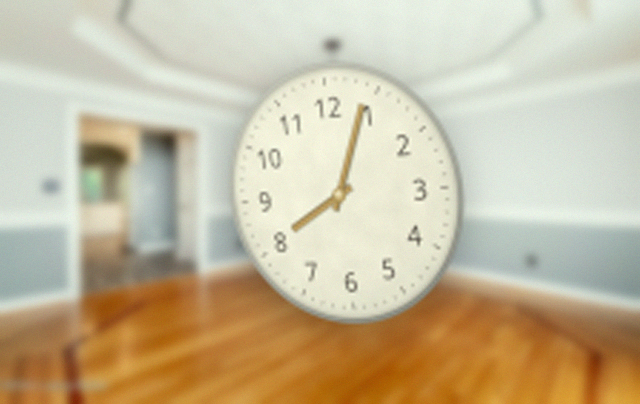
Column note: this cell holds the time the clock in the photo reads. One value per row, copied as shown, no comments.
8:04
